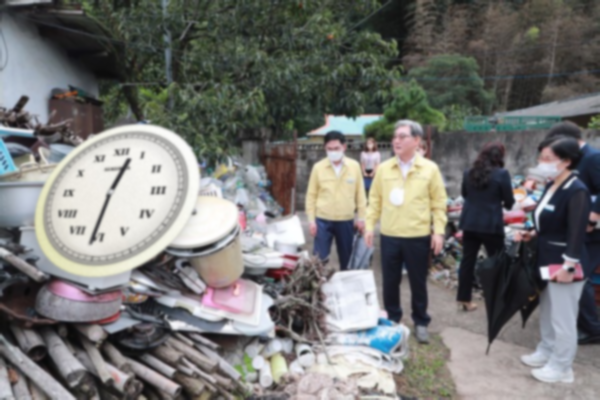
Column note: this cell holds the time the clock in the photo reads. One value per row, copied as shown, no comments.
12:31
